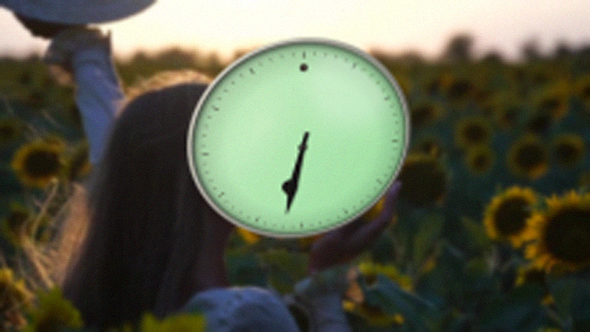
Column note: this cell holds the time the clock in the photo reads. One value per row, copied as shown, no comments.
6:32
